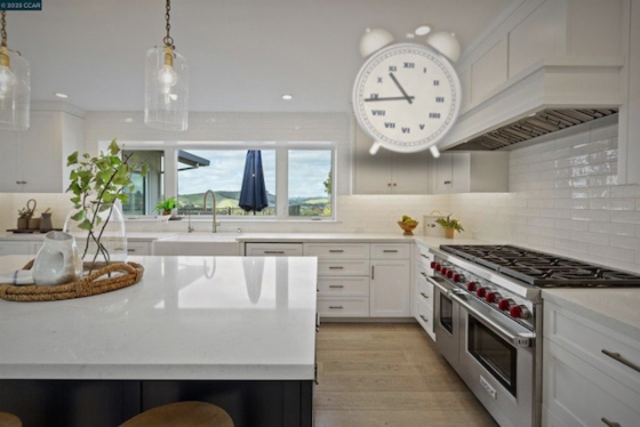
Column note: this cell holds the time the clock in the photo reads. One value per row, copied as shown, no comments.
10:44
